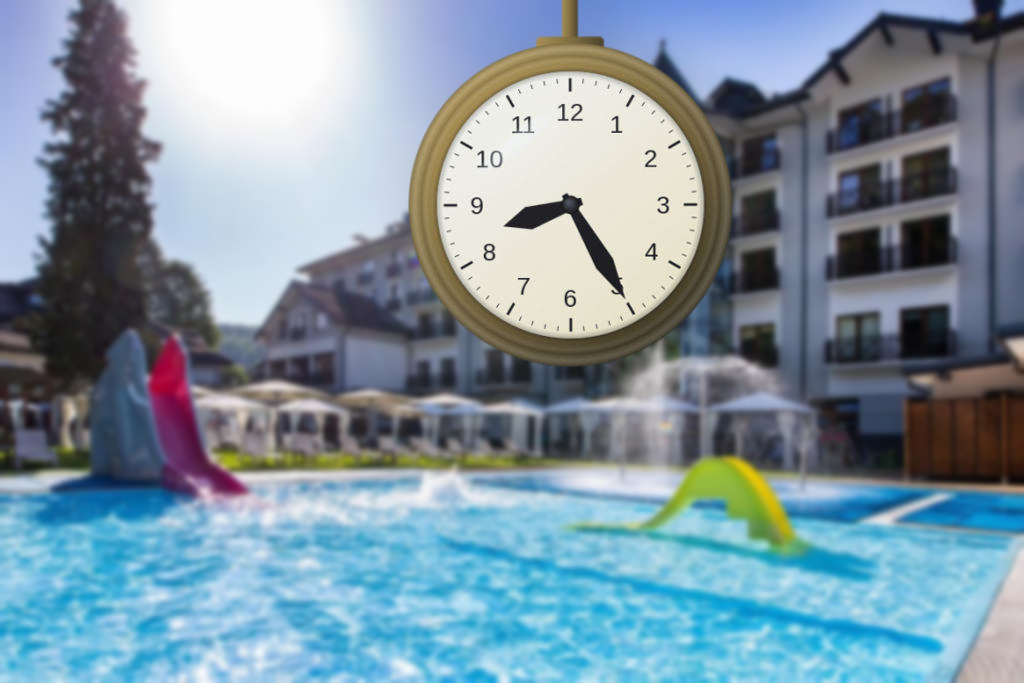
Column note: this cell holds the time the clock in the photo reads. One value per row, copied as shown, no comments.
8:25
